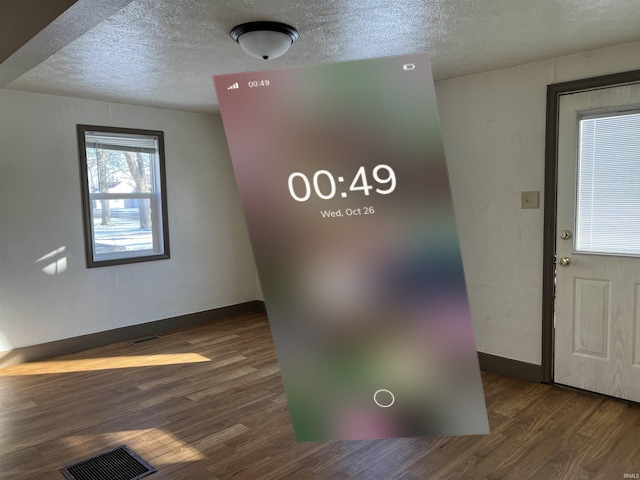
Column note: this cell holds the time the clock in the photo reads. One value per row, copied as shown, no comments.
0:49
